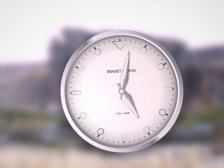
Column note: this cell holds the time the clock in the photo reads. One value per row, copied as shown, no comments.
5:02
